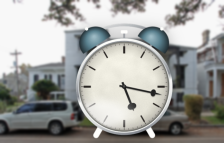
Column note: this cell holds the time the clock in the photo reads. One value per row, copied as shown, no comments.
5:17
